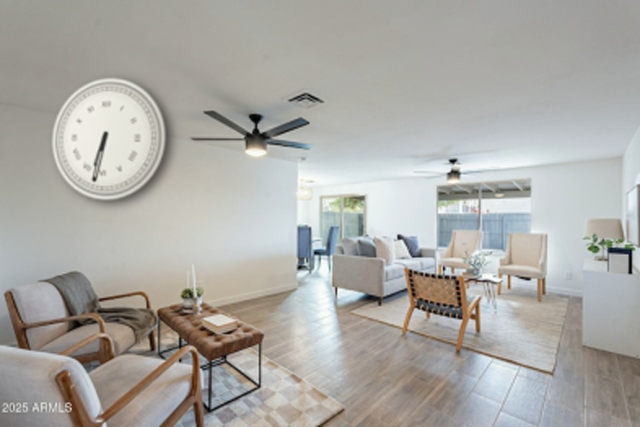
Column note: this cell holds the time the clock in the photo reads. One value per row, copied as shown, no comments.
6:32
